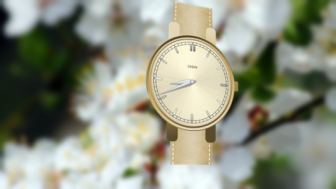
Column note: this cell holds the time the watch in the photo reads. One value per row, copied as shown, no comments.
8:41
